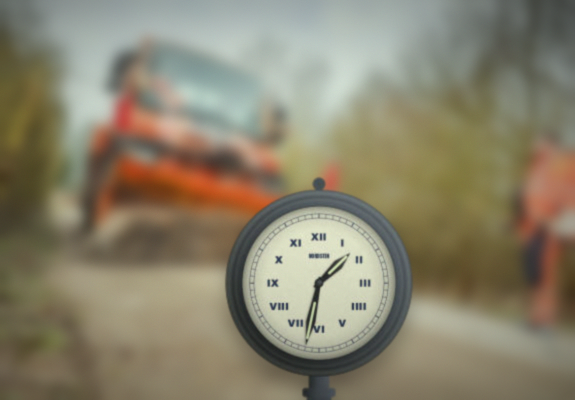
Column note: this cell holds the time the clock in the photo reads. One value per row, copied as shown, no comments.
1:32
